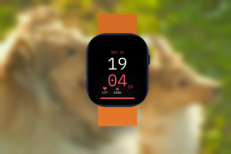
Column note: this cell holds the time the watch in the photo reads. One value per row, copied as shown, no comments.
19:04
